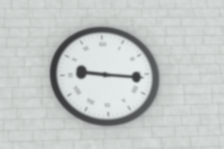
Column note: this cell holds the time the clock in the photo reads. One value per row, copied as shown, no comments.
9:16
